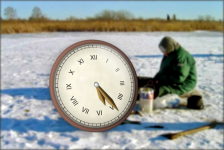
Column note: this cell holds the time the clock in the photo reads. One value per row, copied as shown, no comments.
5:24
